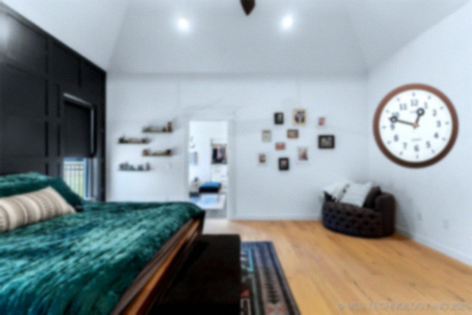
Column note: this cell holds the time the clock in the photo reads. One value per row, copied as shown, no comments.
12:48
